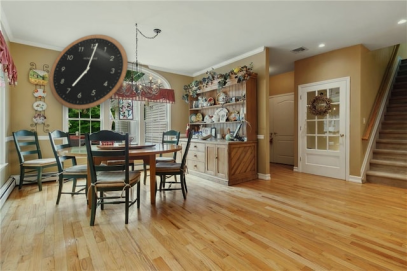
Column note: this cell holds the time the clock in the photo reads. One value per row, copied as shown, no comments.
7:01
